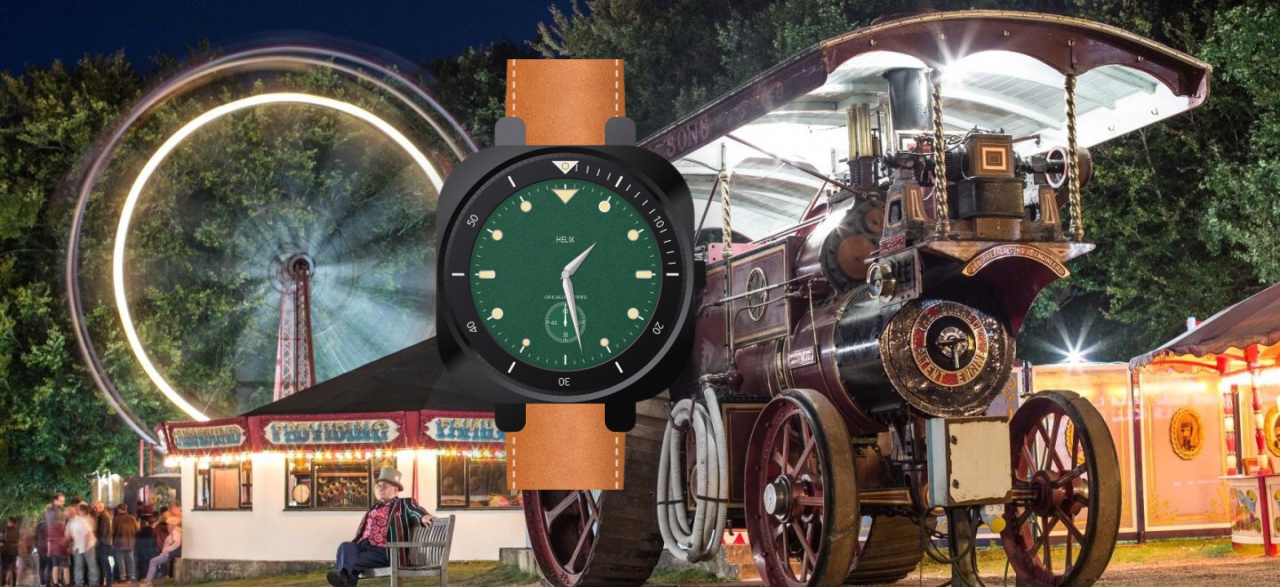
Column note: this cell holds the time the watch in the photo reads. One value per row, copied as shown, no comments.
1:28
